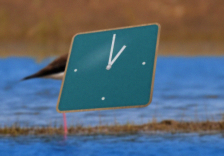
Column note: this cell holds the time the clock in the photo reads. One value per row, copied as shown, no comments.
1:00
